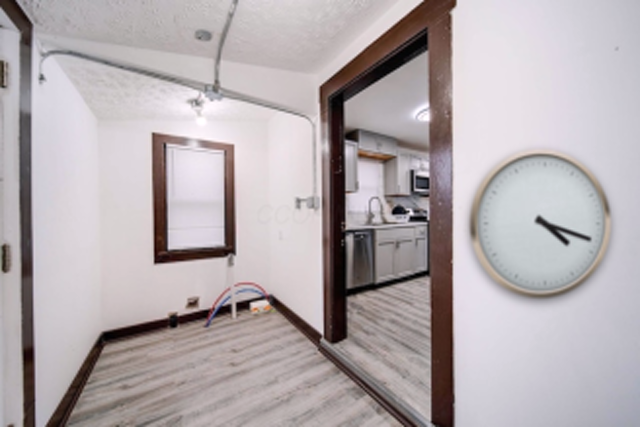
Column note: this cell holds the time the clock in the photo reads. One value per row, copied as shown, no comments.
4:18
